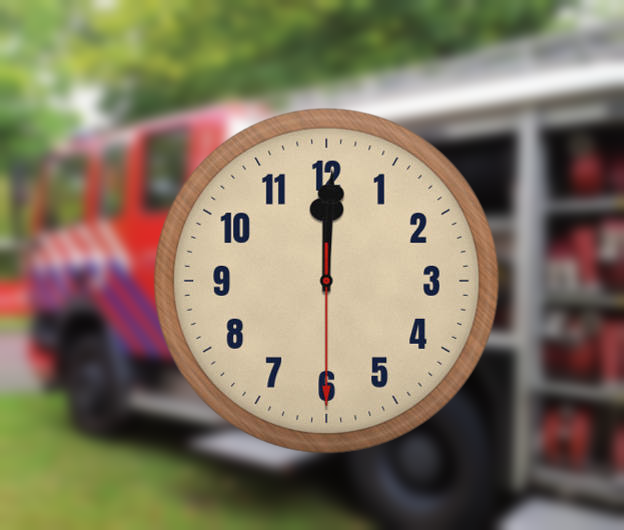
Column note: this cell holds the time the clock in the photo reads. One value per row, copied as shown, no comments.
12:00:30
